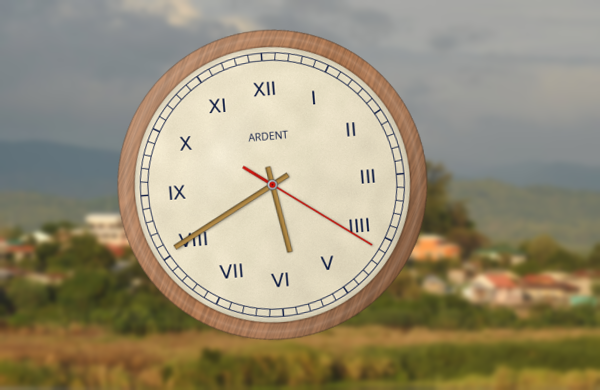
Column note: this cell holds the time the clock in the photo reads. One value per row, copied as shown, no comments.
5:40:21
